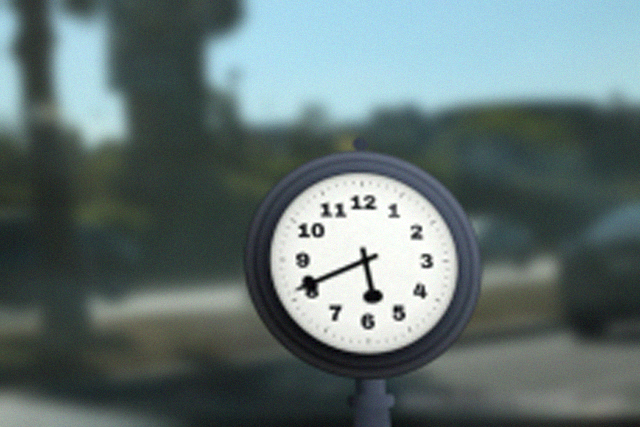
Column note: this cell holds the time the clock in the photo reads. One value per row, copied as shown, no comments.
5:41
